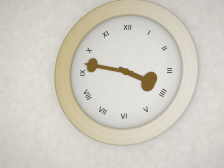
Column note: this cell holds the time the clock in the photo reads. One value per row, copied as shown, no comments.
3:47
